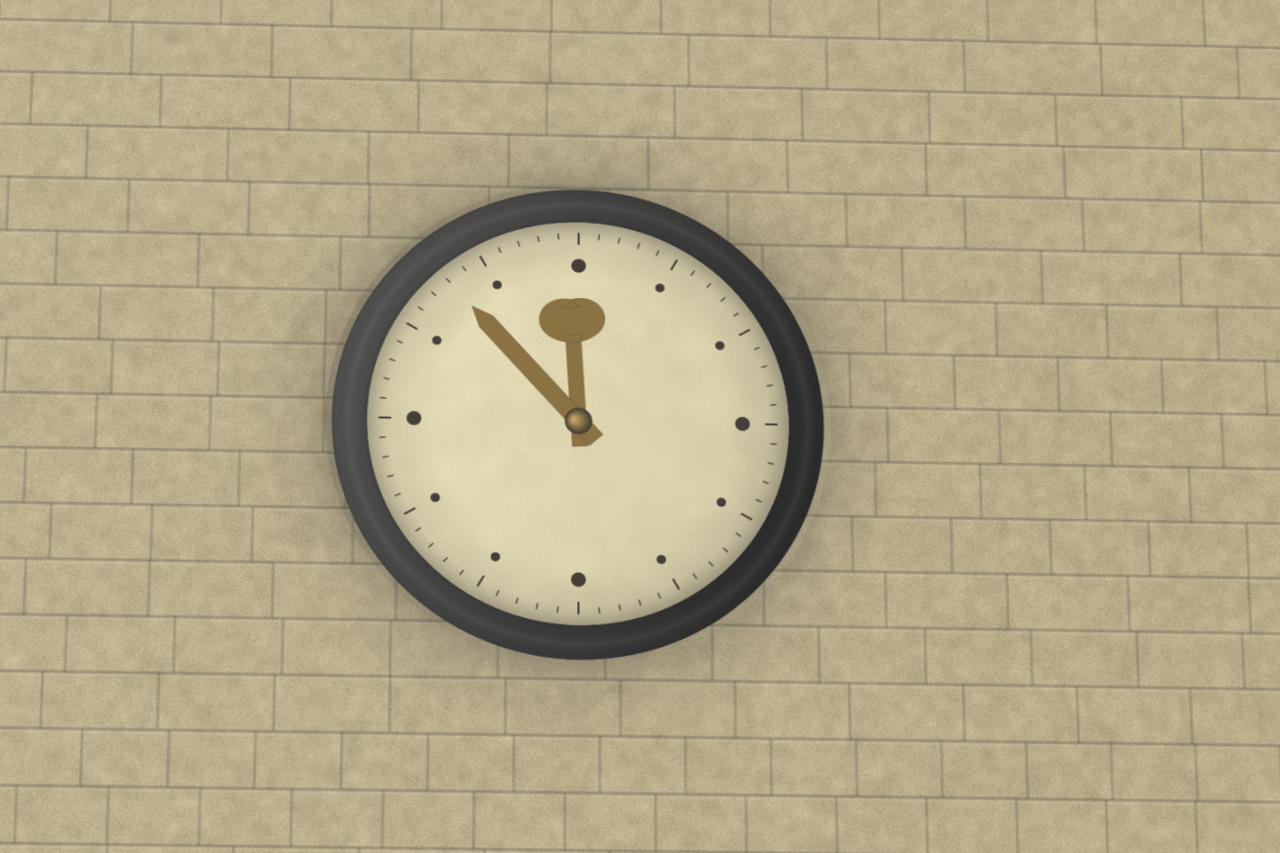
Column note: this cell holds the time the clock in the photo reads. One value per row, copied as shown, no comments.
11:53
